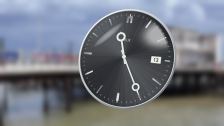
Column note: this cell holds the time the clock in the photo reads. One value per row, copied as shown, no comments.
11:25
